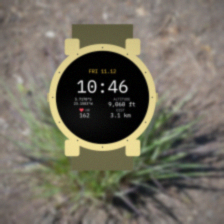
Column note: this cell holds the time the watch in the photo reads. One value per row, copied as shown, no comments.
10:46
